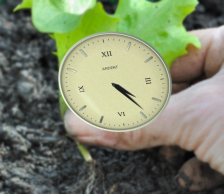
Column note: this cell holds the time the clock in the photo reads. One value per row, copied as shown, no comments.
4:24
